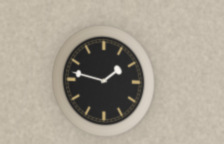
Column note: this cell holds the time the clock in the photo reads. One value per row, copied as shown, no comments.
1:47
